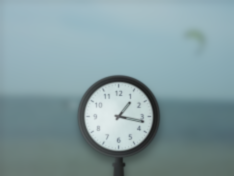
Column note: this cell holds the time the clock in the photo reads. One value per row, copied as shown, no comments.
1:17
